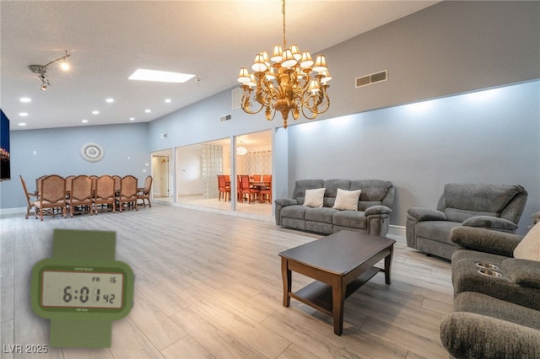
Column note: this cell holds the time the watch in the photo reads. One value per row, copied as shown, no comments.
6:01:42
